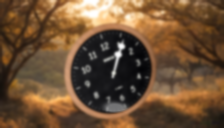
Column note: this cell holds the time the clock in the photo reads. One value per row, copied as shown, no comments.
1:06
